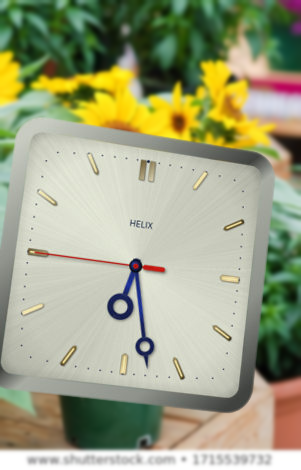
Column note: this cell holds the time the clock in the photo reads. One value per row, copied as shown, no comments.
6:27:45
